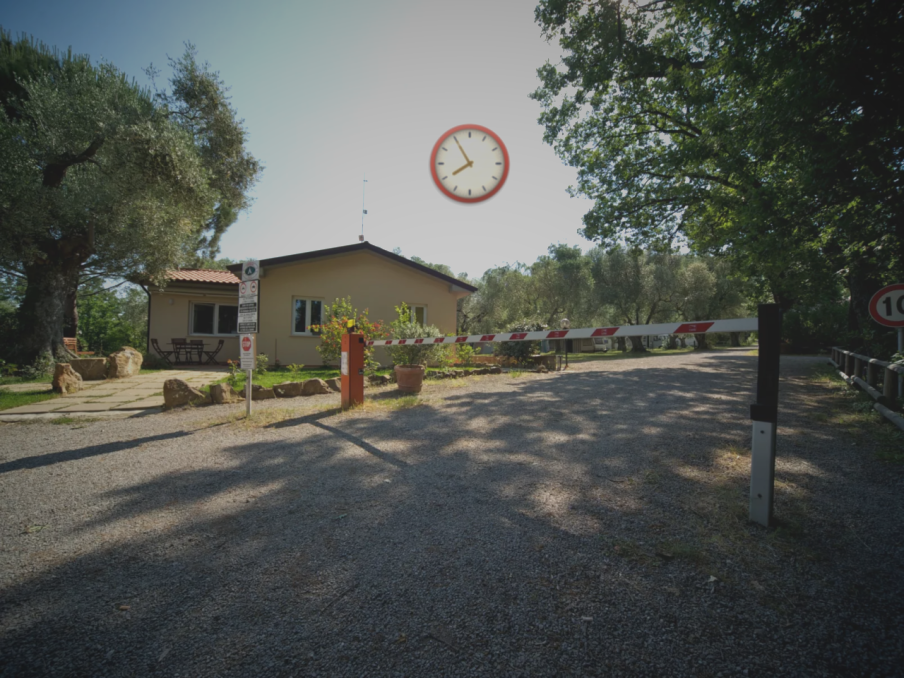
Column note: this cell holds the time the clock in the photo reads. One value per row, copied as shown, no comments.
7:55
